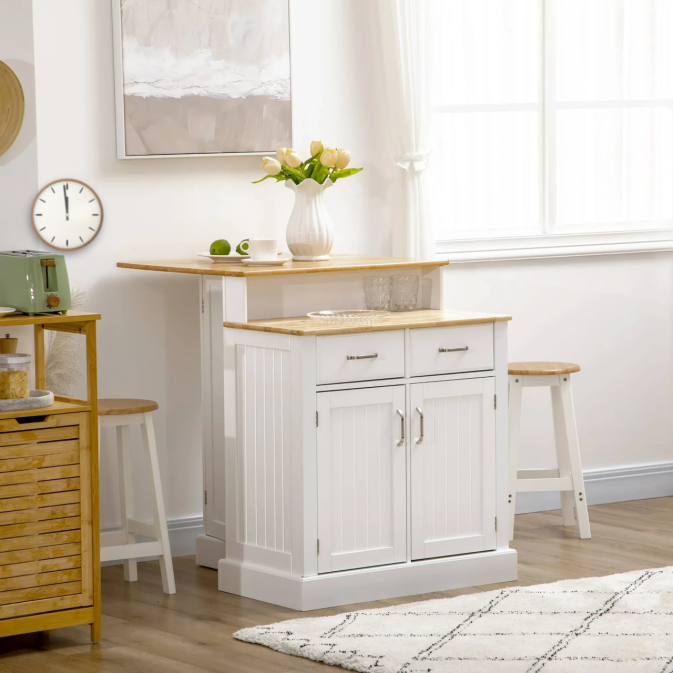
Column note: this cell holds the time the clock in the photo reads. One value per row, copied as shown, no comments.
11:59
